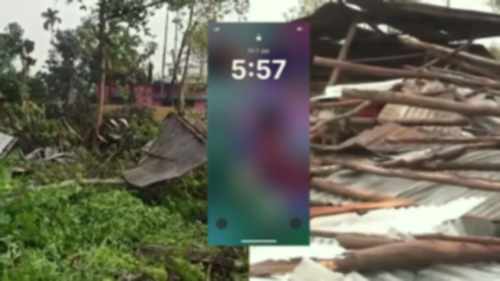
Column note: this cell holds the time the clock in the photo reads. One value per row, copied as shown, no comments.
5:57
